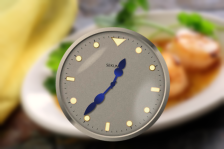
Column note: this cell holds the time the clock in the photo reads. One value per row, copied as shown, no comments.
12:36
